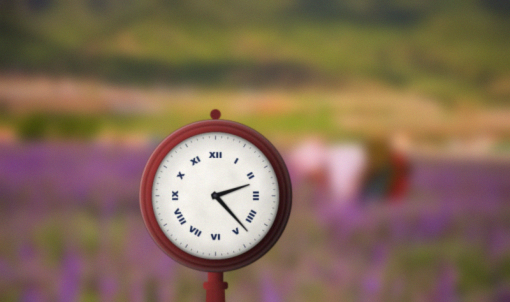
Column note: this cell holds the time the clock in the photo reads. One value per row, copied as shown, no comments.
2:23
